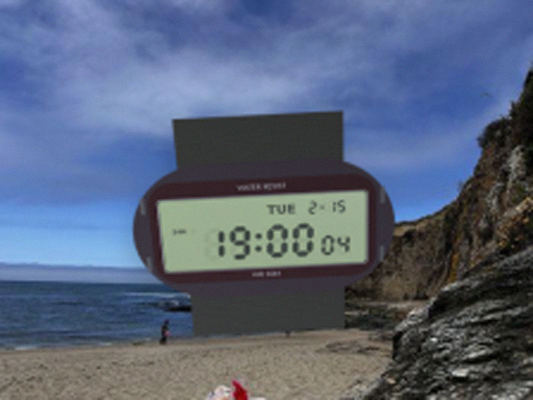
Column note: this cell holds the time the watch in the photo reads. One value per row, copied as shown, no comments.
19:00:04
